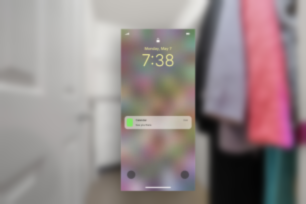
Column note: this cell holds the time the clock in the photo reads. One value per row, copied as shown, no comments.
7:38
